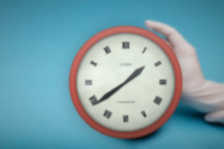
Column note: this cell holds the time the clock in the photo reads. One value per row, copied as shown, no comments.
1:39
